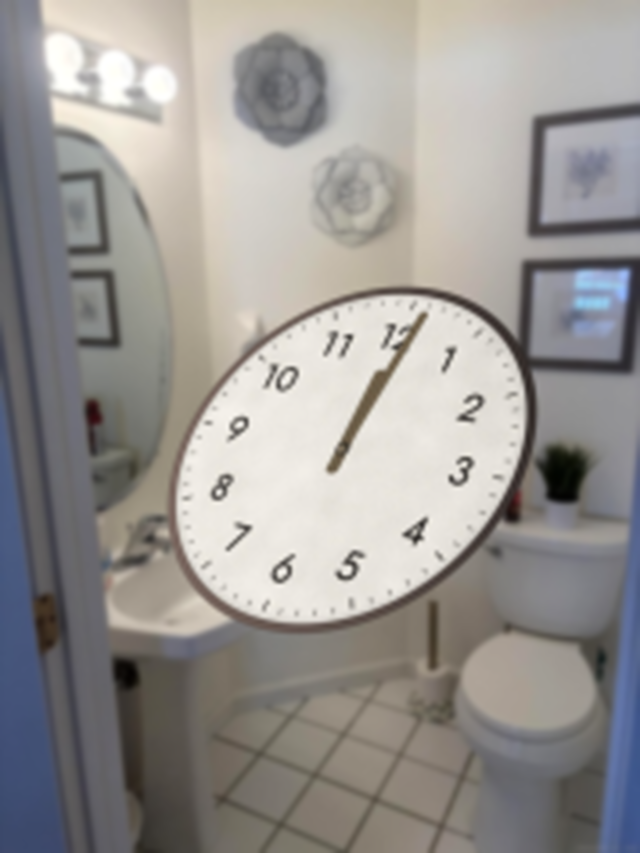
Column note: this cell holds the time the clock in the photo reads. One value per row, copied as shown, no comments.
12:01
